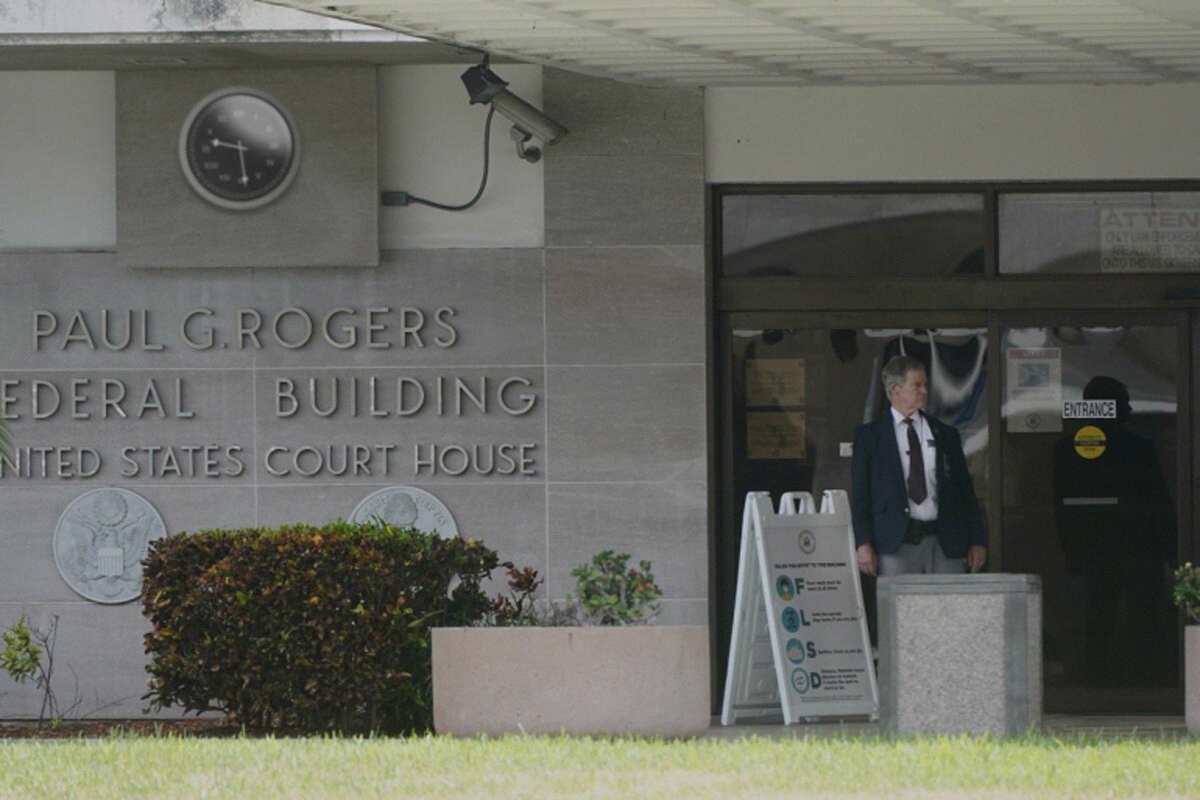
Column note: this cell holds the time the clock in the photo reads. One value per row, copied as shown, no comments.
9:29
